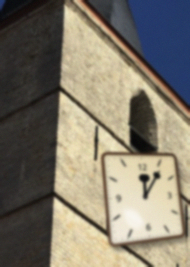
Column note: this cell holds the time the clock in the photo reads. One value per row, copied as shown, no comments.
12:06
